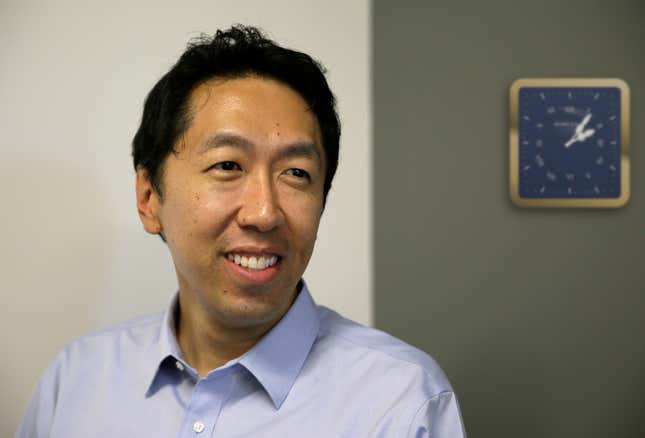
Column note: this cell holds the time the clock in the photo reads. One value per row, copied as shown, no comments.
2:06
